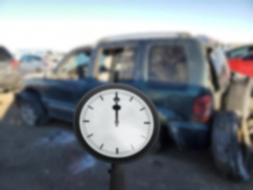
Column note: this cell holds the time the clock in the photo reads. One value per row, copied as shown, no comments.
12:00
